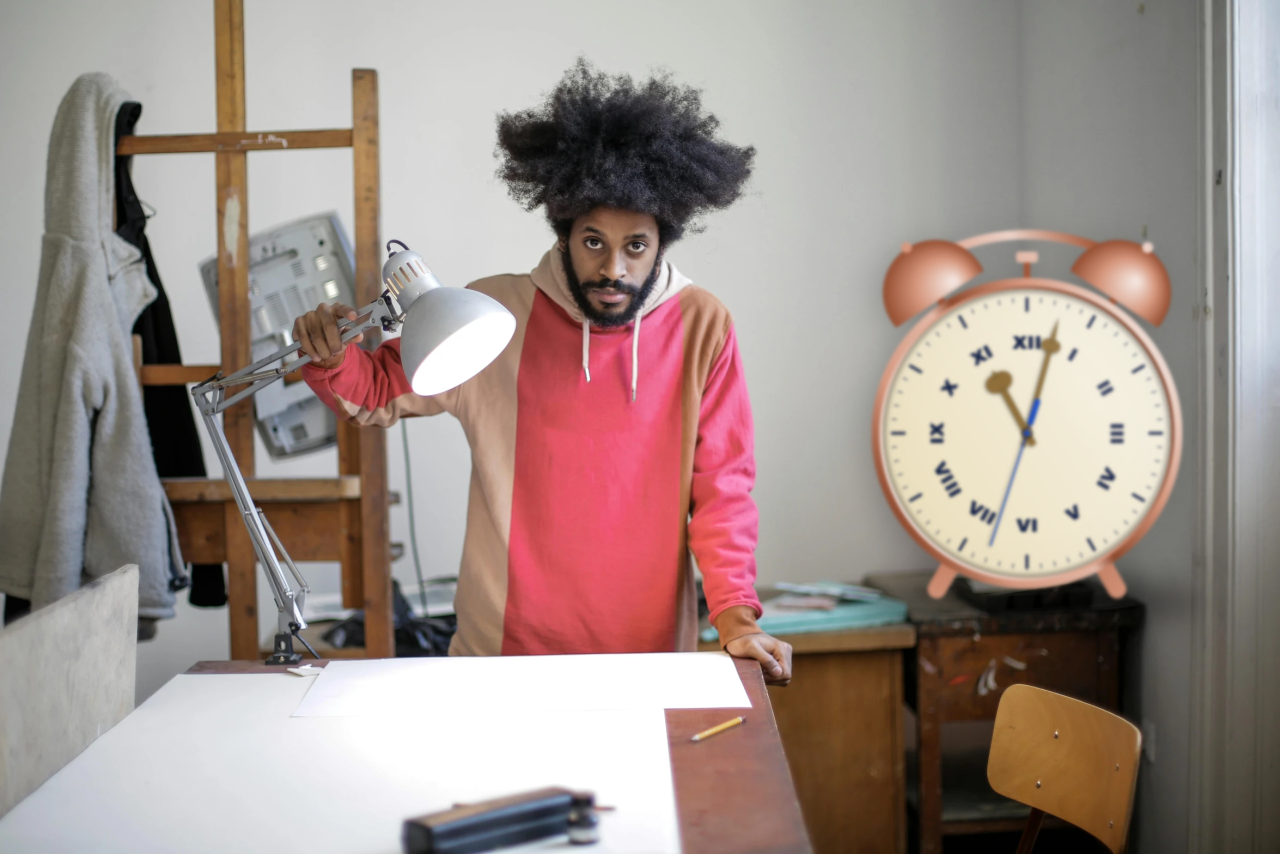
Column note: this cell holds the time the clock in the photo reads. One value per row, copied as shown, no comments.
11:02:33
